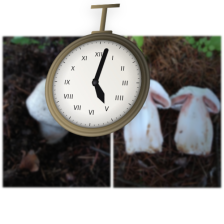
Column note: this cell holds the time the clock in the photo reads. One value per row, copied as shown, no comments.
5:02
